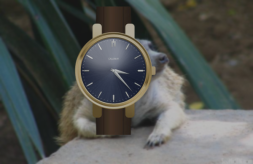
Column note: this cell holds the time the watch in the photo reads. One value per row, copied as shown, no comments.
3:23
